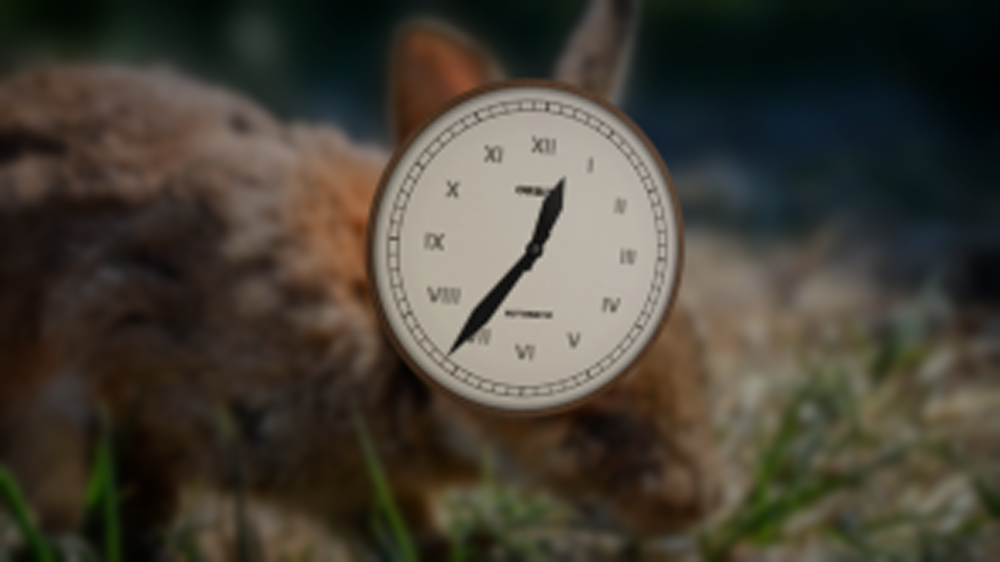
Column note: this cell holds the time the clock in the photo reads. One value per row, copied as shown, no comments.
12:36
